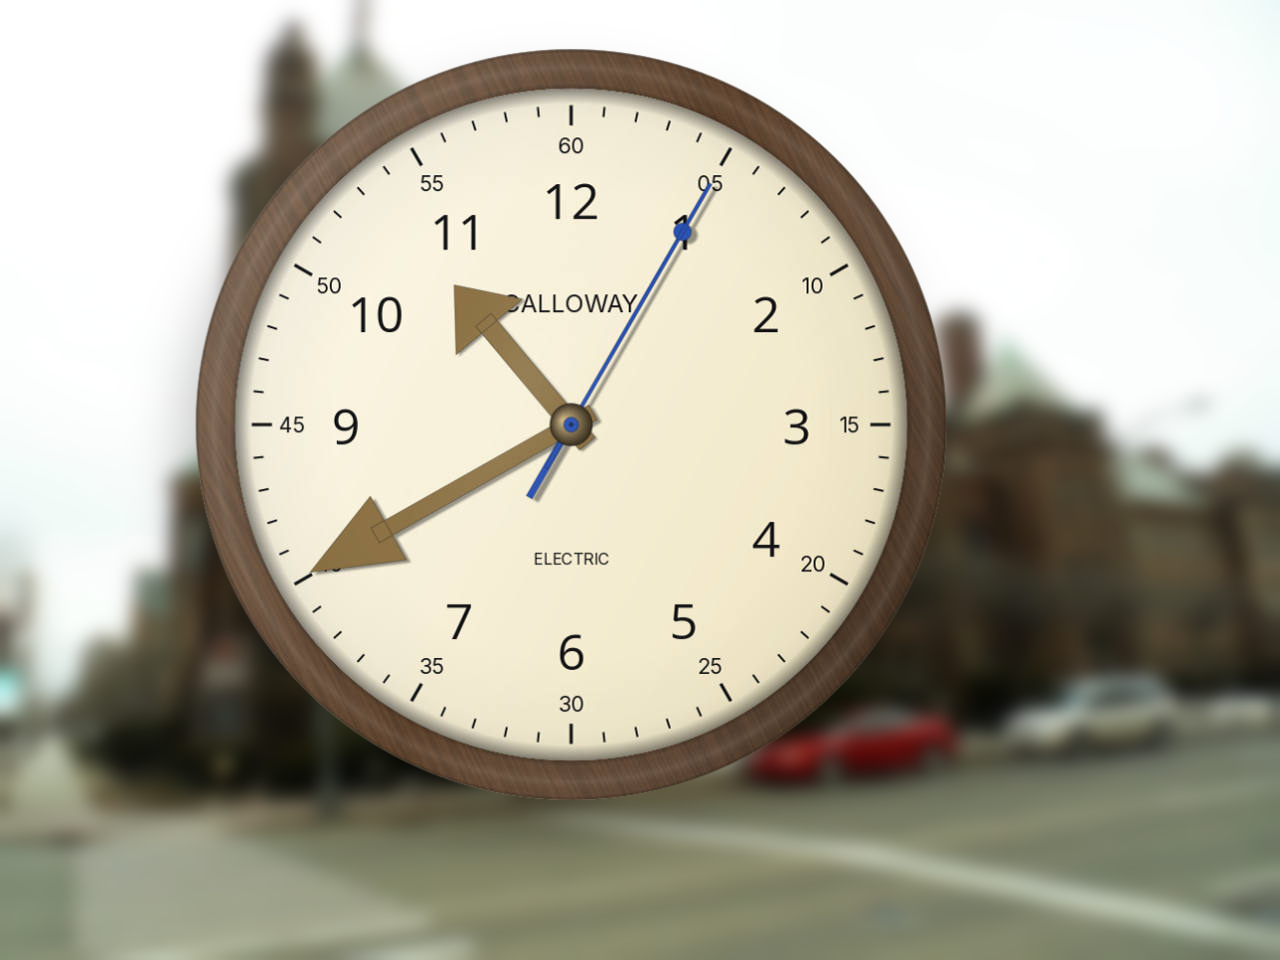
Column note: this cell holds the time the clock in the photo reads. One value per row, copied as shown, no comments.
10:40:05
